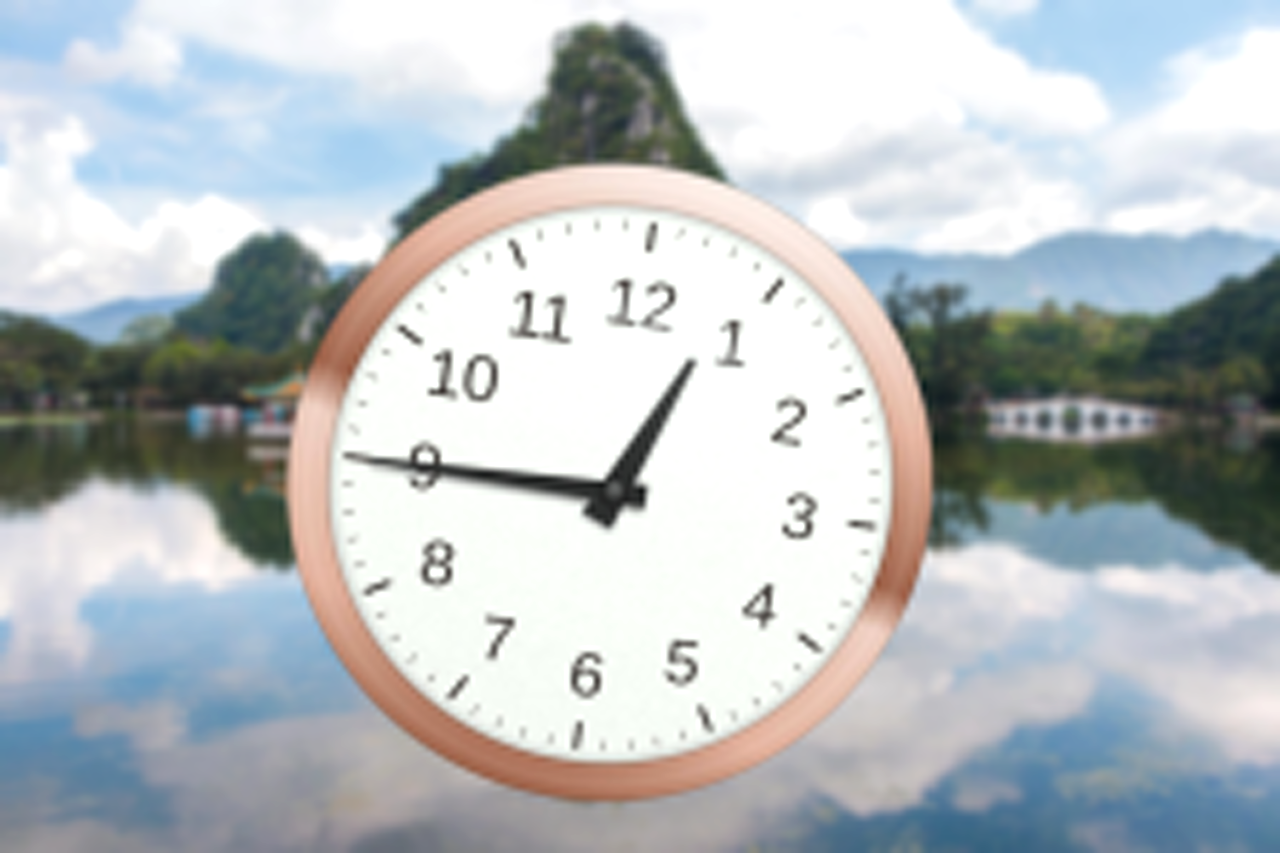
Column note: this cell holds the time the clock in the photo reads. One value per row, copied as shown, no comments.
12:45
